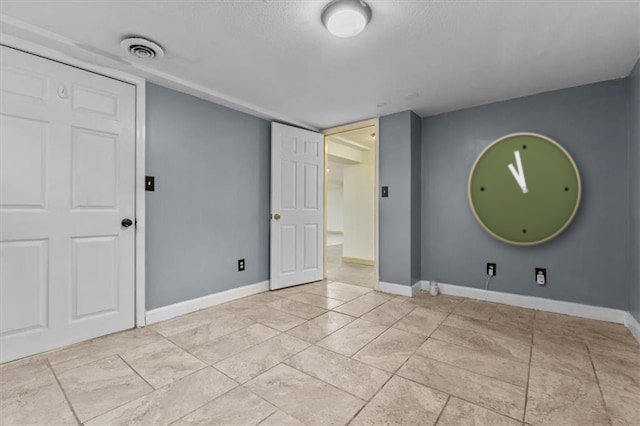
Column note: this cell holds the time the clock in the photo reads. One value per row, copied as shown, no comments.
10:58
